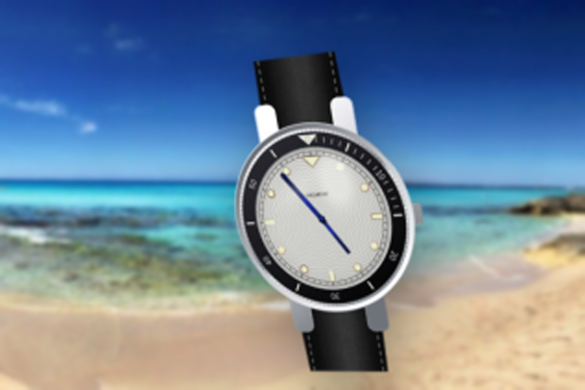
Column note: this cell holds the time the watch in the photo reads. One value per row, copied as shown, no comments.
4:54
